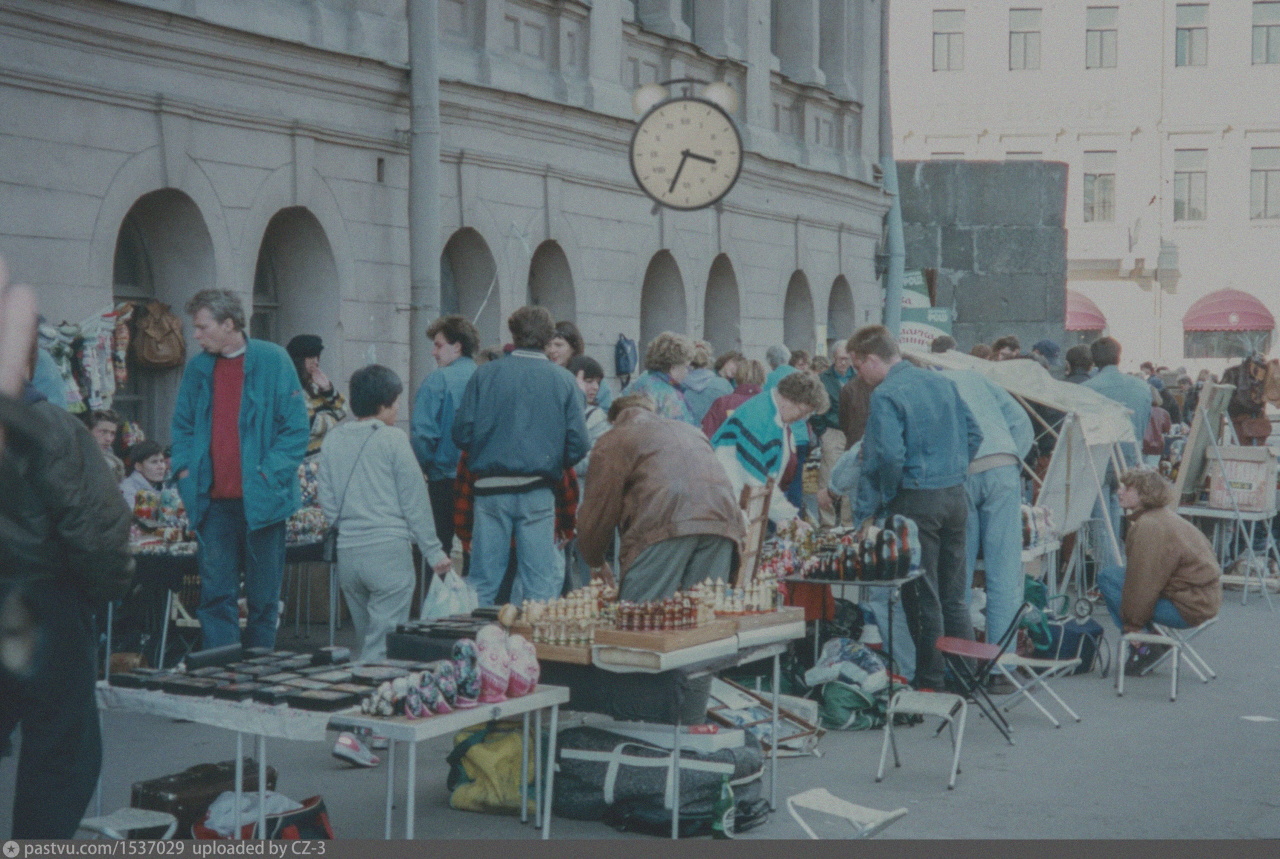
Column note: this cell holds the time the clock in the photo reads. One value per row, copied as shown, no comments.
3:34
